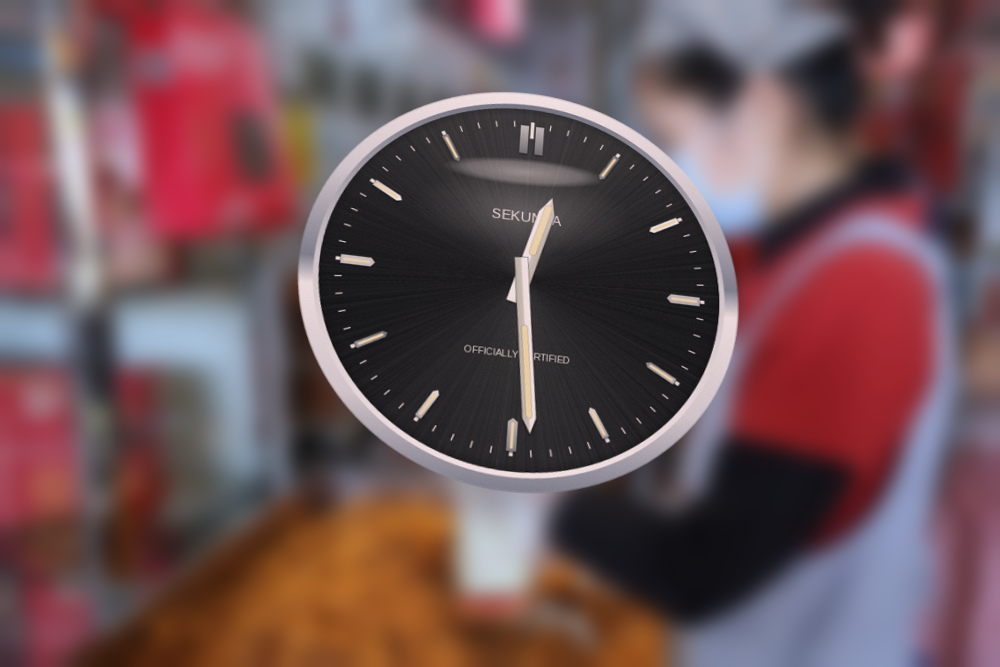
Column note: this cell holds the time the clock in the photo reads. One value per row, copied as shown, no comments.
12:29
